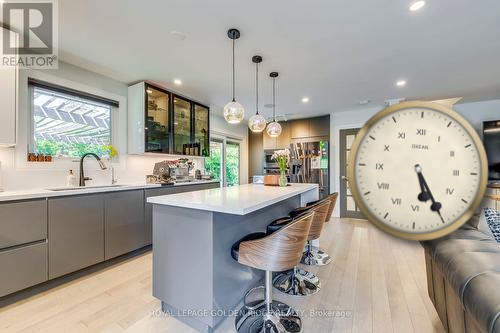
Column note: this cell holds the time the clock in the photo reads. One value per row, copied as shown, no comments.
5:25
